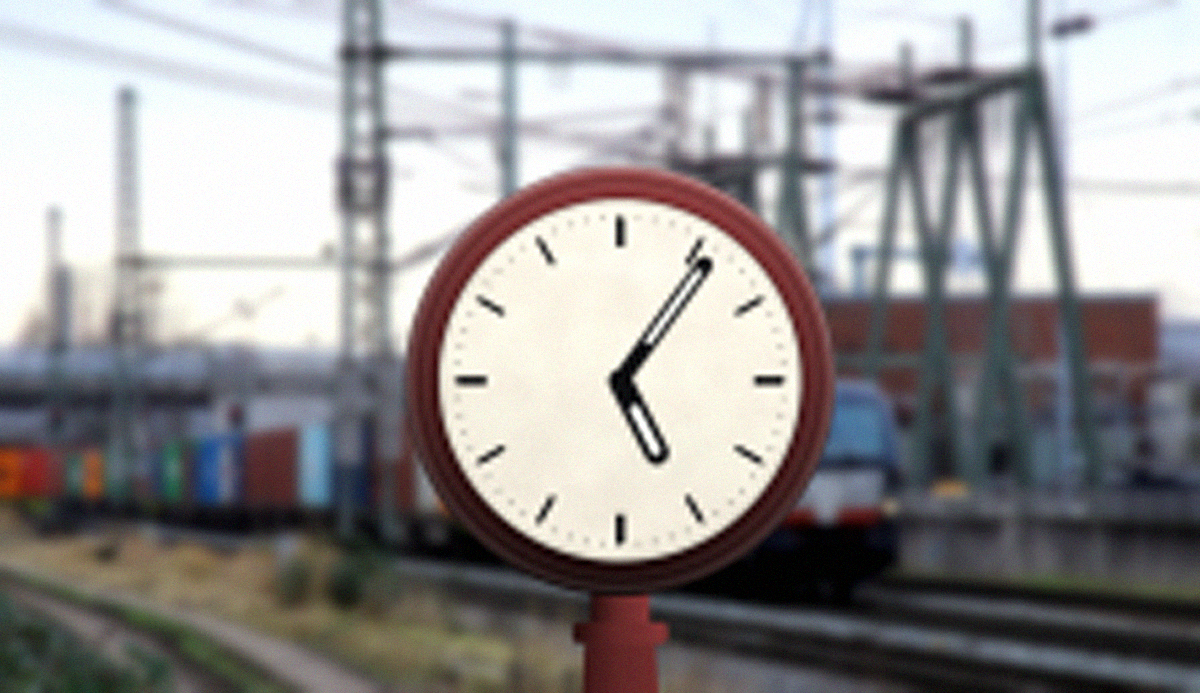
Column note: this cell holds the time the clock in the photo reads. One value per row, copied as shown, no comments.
5:06
